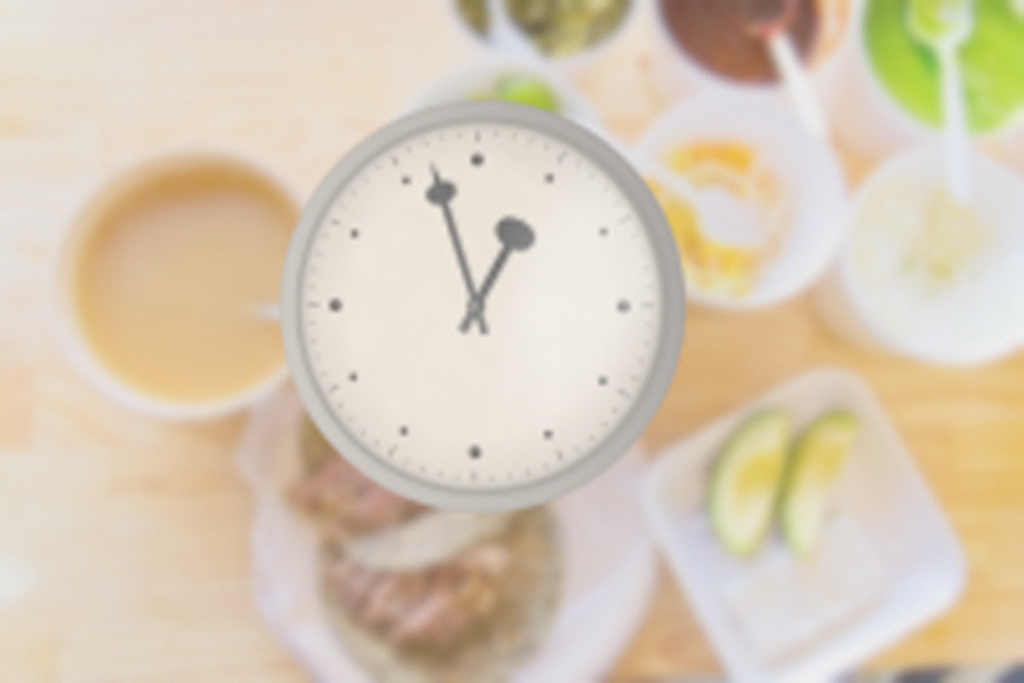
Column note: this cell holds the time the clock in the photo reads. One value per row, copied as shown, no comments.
12:57
